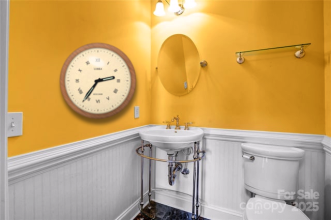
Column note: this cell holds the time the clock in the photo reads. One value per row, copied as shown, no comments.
2:36
